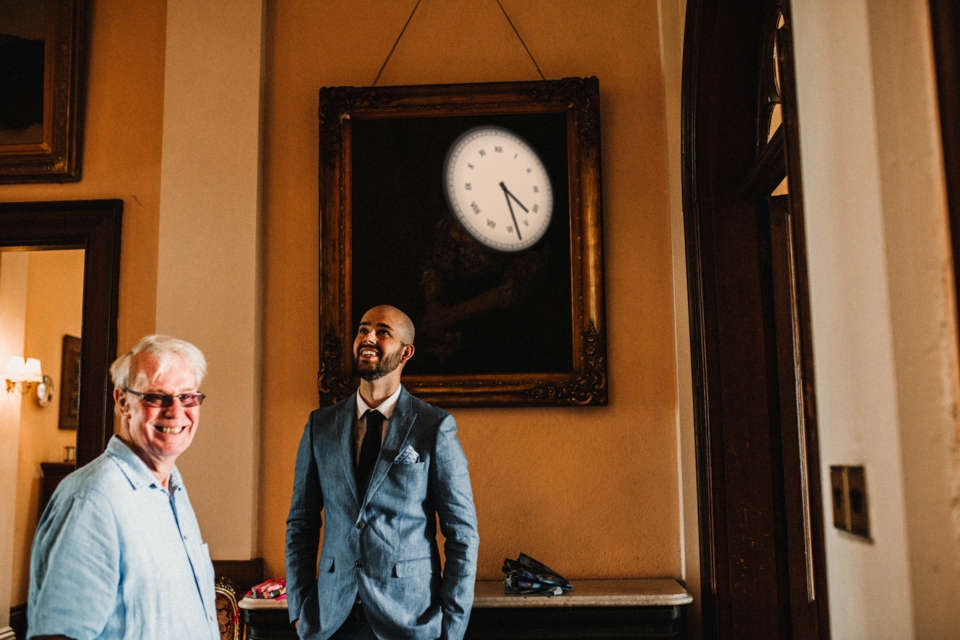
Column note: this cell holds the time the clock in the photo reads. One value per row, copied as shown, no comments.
4:28
